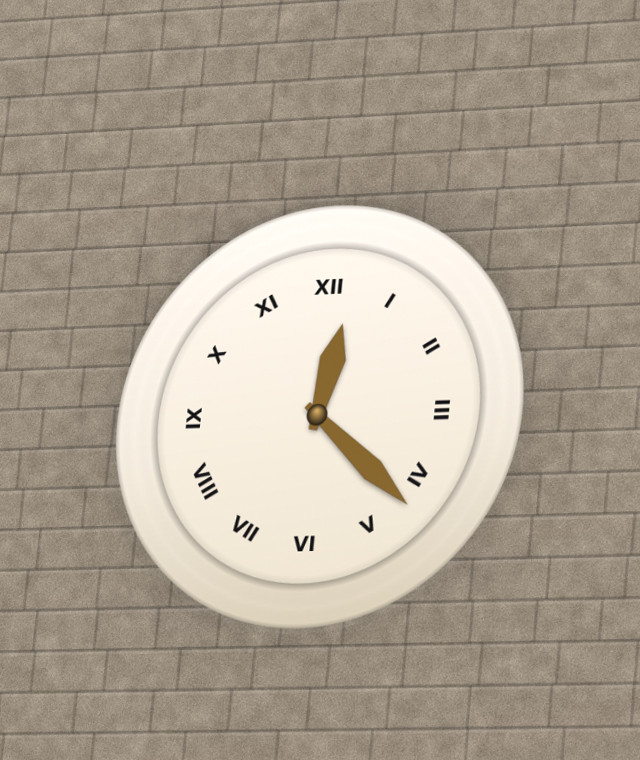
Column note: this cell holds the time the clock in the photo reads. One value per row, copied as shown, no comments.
12:22
